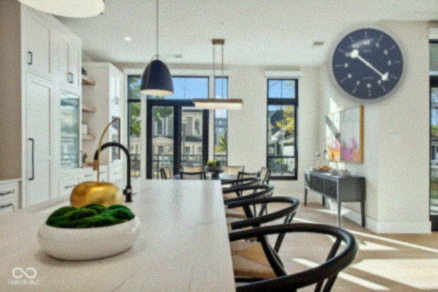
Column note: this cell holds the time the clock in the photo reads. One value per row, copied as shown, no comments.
10:22
